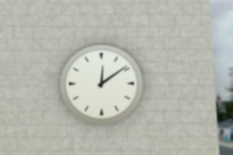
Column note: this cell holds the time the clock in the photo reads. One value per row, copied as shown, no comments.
12:09
